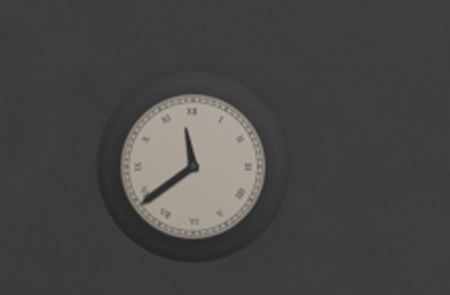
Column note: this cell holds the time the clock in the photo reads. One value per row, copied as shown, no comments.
11:39
